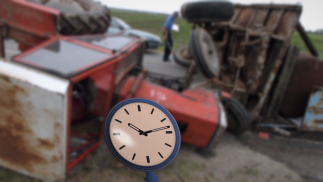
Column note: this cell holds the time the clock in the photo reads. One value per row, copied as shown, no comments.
10:13
